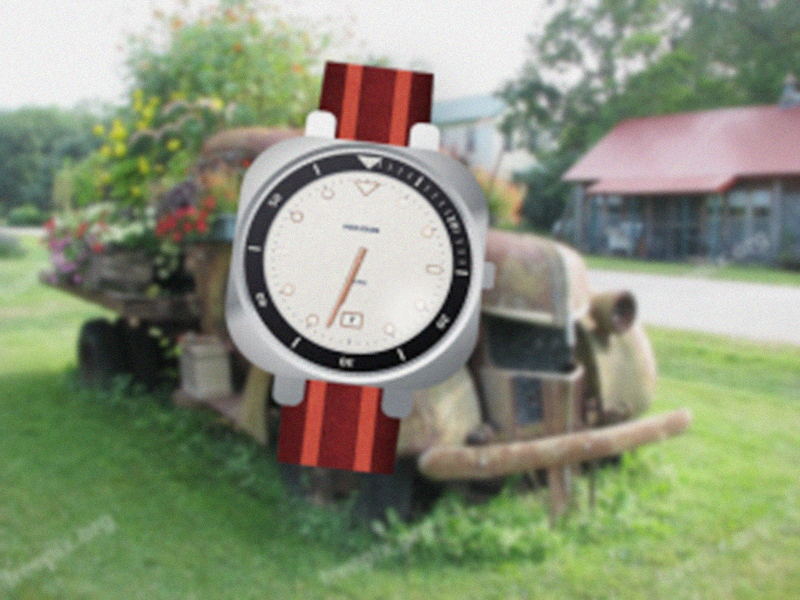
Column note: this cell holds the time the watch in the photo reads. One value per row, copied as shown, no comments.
6:33
